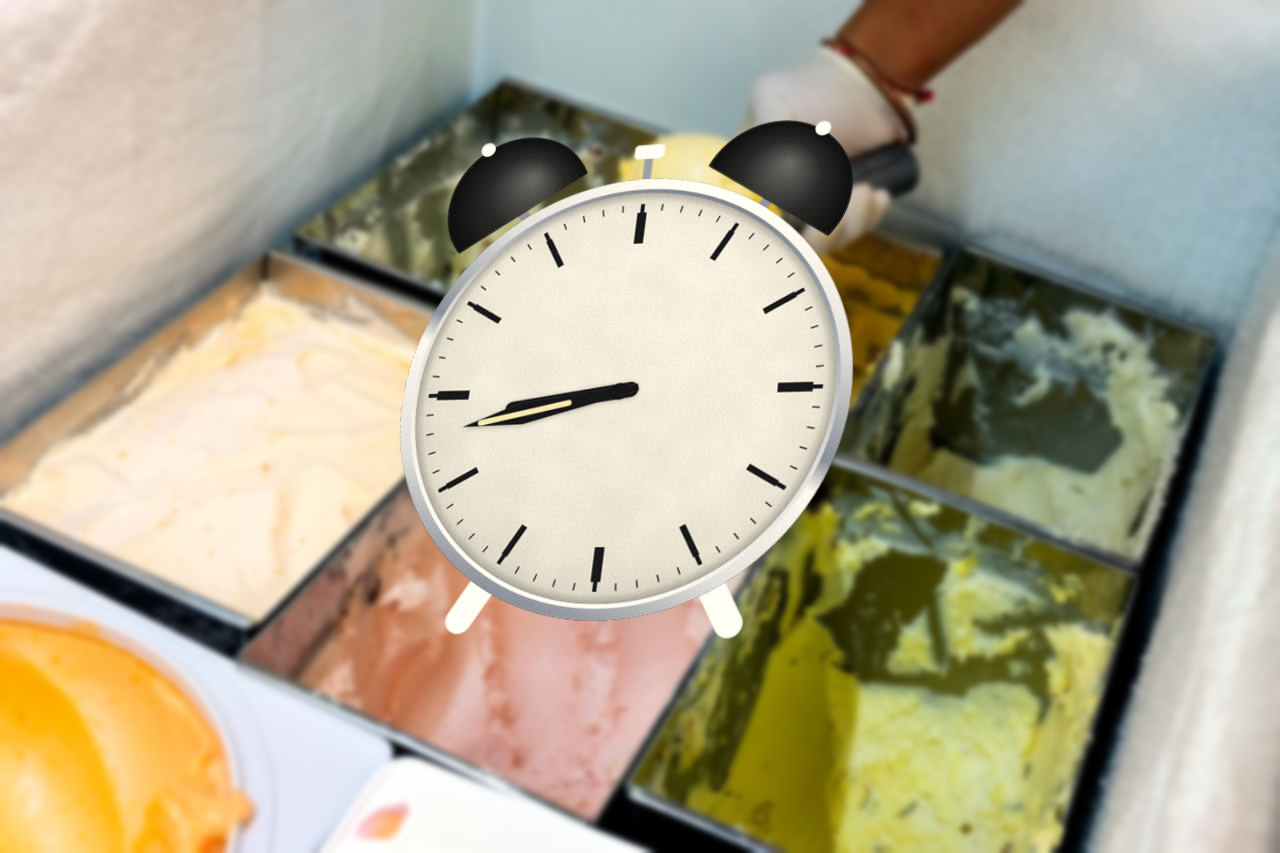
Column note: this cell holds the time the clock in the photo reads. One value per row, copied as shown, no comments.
8:43
